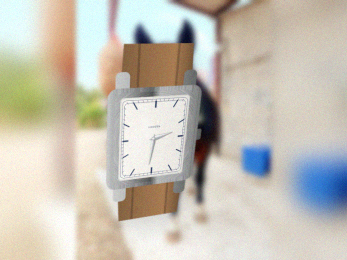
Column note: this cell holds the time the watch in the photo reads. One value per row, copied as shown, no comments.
2:31
